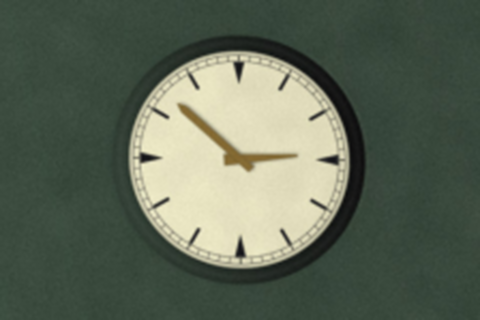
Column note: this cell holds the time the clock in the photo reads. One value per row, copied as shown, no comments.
2:52
